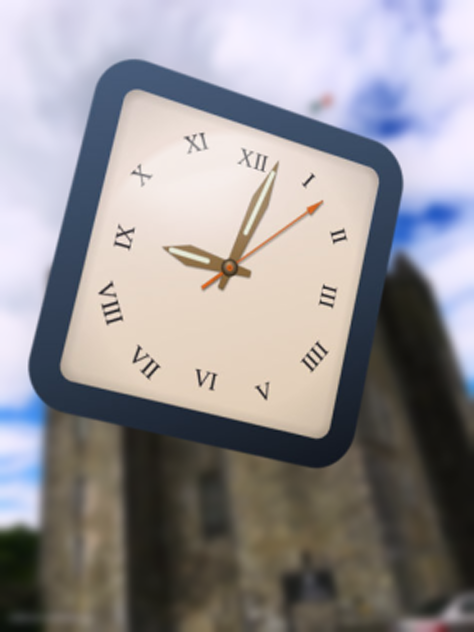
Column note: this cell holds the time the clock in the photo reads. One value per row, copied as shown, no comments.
9:02:07
